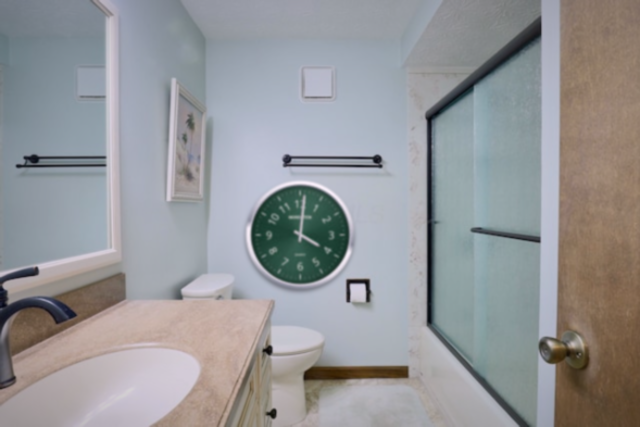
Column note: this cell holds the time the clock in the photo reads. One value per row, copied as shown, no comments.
4:01
